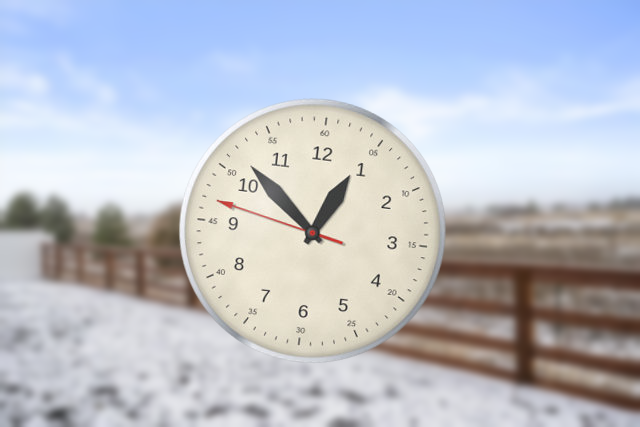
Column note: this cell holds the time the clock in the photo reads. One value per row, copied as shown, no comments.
12:51:47
